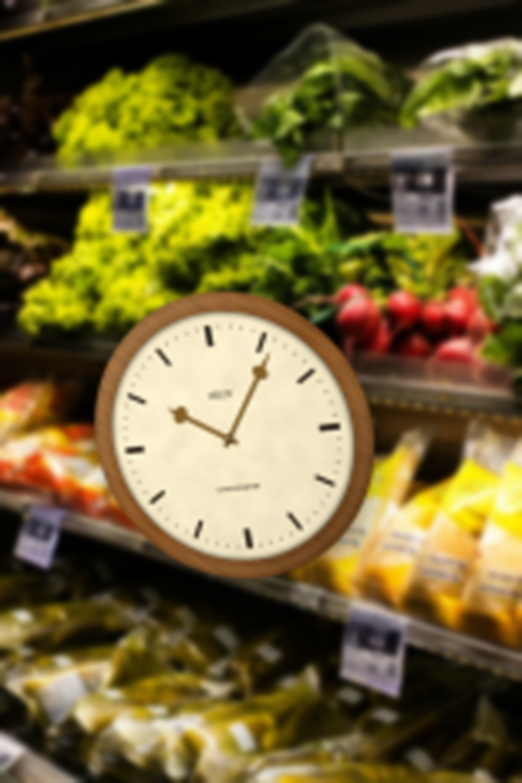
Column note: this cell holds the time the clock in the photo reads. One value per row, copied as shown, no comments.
10:06
